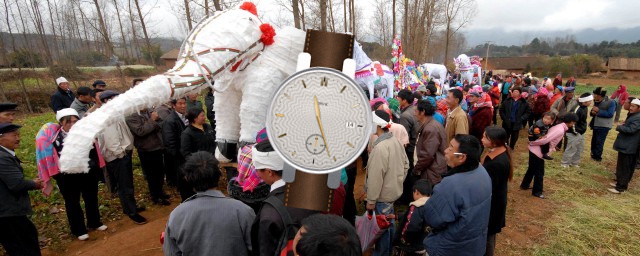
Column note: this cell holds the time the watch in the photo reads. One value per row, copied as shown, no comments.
11:26
